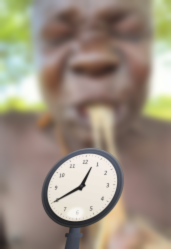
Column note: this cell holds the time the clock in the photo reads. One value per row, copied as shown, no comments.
12:40
